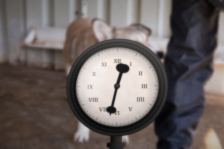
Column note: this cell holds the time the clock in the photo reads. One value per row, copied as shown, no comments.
12:32
